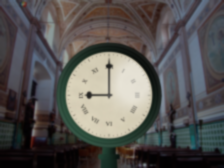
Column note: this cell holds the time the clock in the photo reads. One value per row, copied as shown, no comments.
9:00
